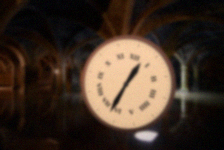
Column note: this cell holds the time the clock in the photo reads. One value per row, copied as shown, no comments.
12:32
